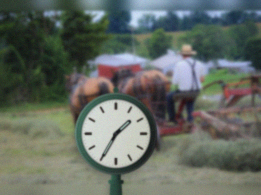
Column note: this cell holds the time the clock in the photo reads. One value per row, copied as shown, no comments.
1:35
